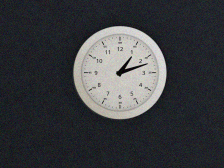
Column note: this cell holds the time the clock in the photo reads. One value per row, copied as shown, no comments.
1:12
